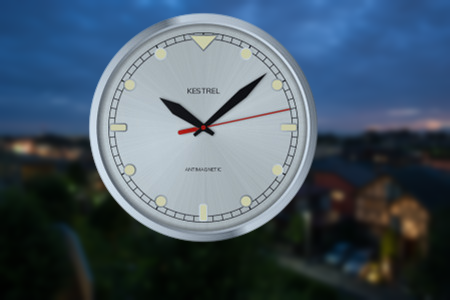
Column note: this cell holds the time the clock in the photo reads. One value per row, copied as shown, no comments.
10:08:13
